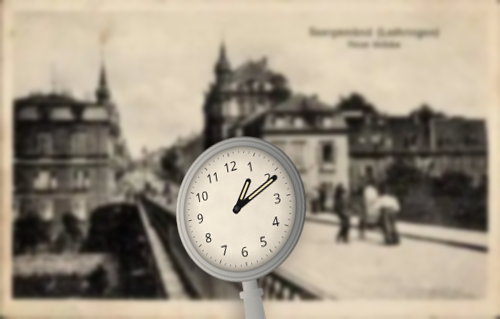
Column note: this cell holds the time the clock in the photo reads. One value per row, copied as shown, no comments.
1:11
